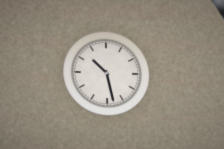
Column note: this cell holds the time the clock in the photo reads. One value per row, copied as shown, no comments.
10:28
